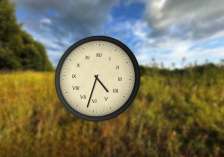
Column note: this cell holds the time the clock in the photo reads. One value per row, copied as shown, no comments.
4:32
